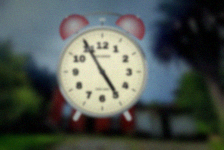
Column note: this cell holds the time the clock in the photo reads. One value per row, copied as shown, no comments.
4:55
